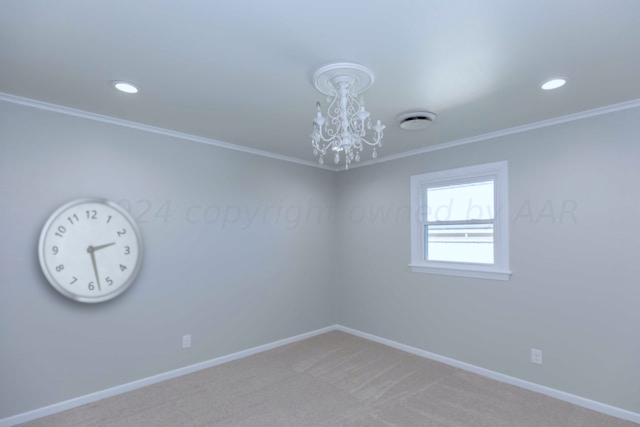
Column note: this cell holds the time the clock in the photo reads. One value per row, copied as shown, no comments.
2:28
